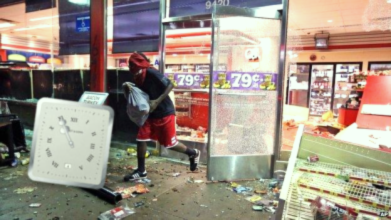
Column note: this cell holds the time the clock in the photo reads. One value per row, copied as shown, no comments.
10:55
